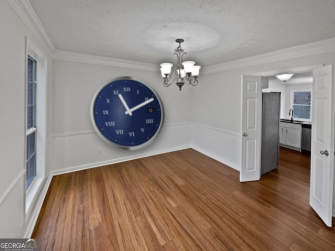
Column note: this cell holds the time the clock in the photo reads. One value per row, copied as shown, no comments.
11:11
